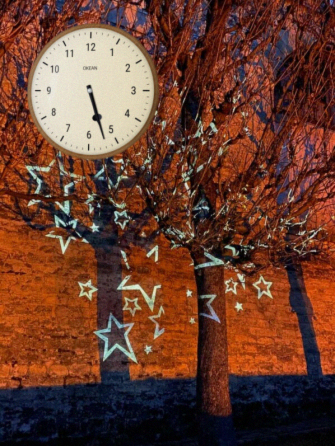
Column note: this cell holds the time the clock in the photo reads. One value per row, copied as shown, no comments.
5:27
